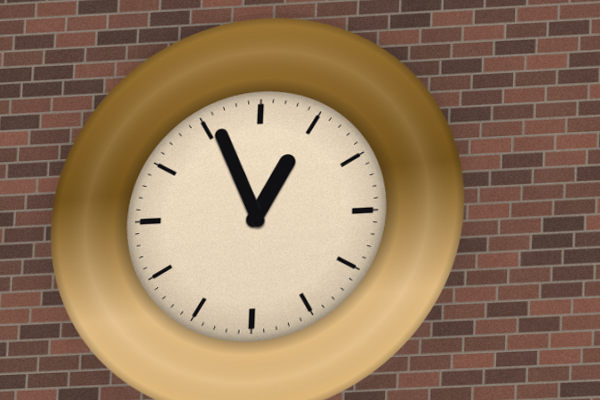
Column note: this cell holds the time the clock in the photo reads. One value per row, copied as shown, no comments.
12:56
